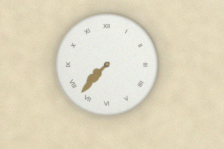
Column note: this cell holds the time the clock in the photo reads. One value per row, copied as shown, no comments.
7:37
